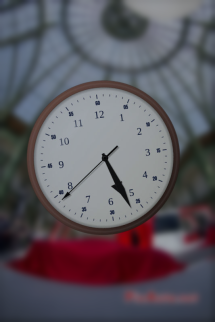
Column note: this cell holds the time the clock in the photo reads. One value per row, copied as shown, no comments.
5:26:39
